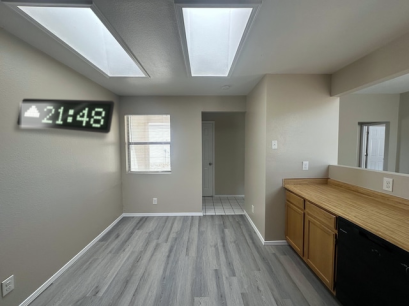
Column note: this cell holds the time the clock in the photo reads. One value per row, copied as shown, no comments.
21:48
